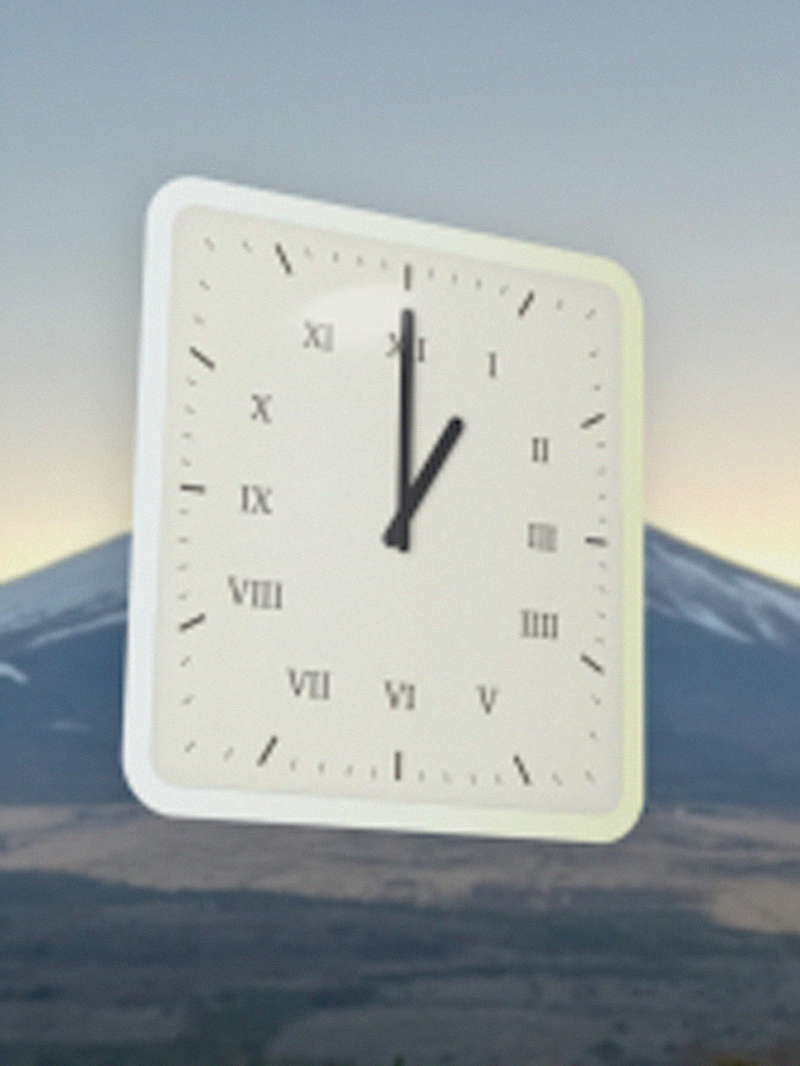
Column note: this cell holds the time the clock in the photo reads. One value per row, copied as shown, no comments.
1:00
